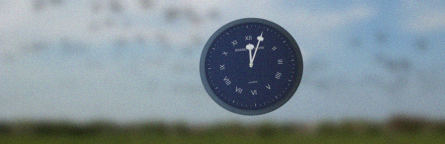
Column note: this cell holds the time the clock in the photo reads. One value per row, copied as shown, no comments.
12:04
